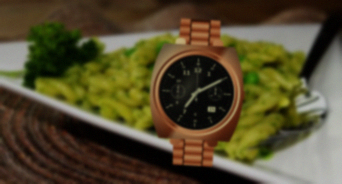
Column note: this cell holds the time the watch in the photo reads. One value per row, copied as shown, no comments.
7:10
